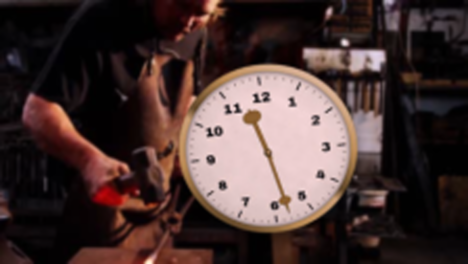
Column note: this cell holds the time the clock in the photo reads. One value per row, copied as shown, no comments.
11:28
